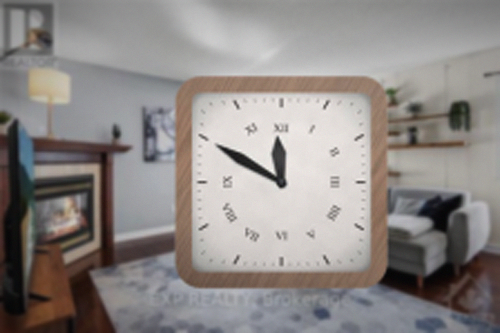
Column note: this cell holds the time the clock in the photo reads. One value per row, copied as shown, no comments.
11:50
